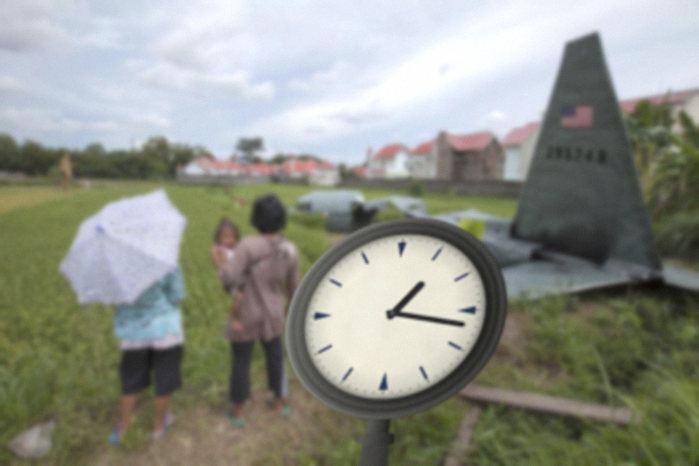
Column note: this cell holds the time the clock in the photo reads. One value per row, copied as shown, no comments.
1:17
